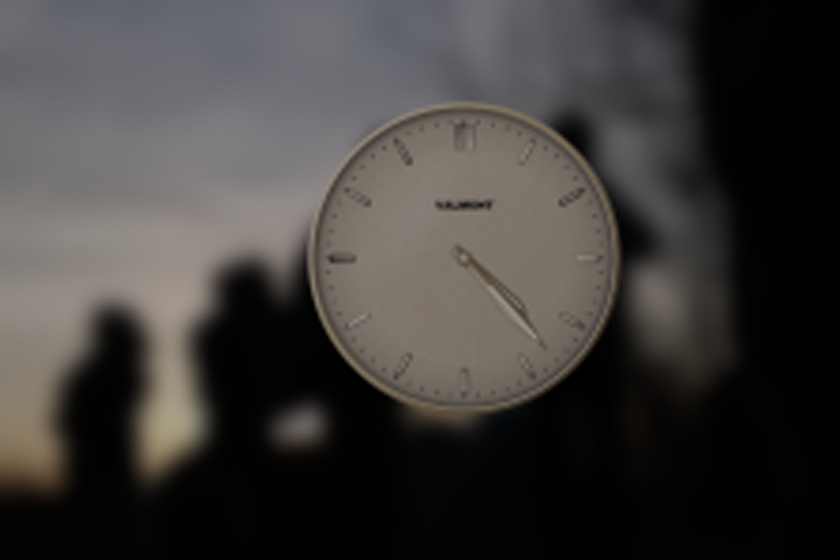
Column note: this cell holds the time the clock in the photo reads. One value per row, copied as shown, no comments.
4:23
